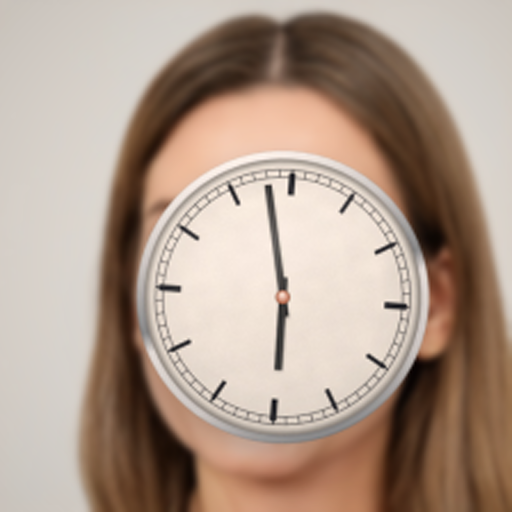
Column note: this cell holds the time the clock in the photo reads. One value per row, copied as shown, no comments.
5:58
